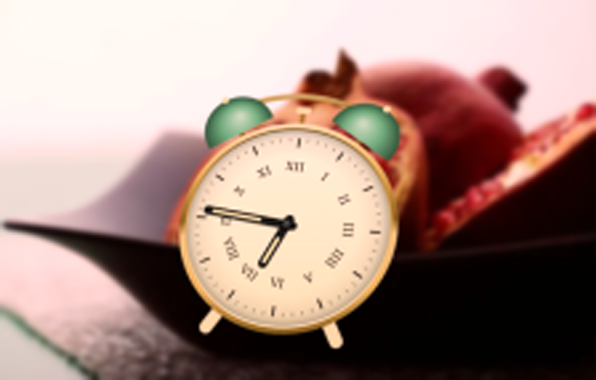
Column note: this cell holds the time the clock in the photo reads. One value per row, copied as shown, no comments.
6:46
